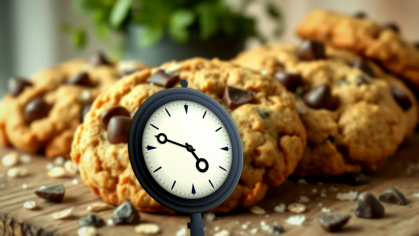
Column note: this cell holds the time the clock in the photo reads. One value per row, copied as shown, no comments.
4:48
